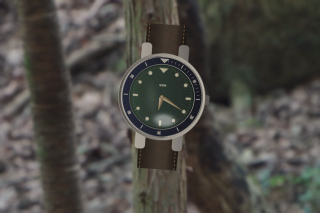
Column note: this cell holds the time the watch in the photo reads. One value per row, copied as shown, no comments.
6:20
